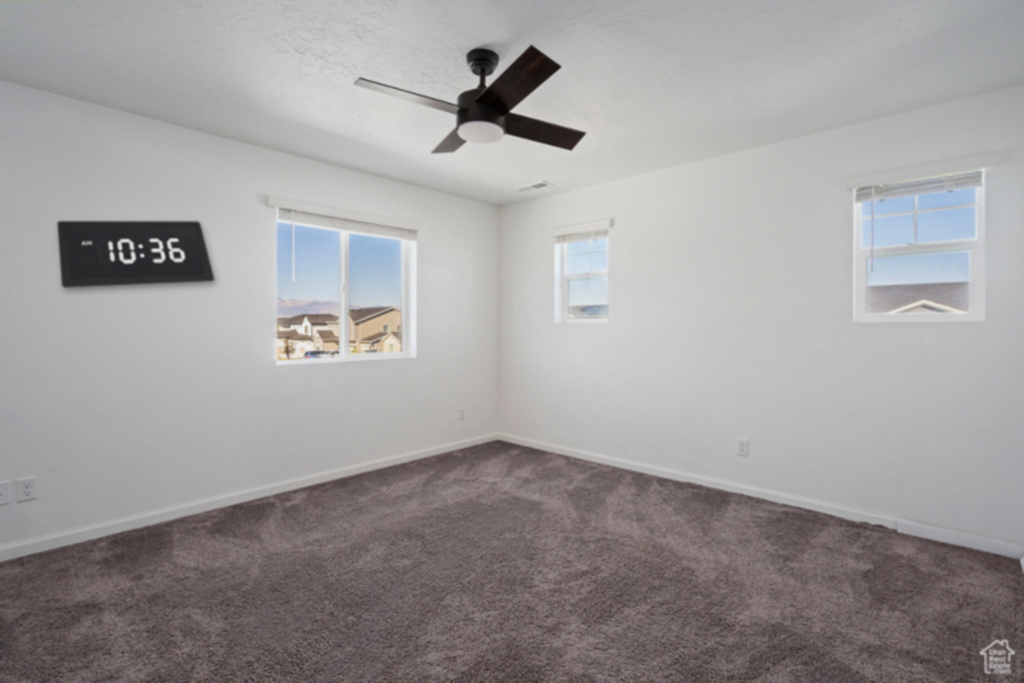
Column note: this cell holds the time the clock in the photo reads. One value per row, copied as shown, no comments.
10:36
